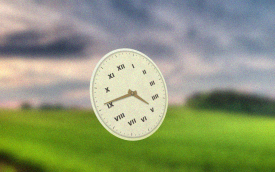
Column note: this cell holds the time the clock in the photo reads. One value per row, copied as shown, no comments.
4:46
